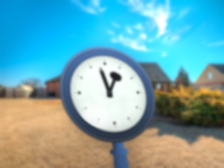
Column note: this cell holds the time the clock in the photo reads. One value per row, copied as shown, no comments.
12:58
